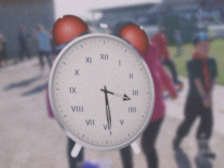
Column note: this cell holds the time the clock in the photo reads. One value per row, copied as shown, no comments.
3:29
